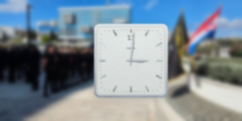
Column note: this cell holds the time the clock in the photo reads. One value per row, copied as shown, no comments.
3:01
